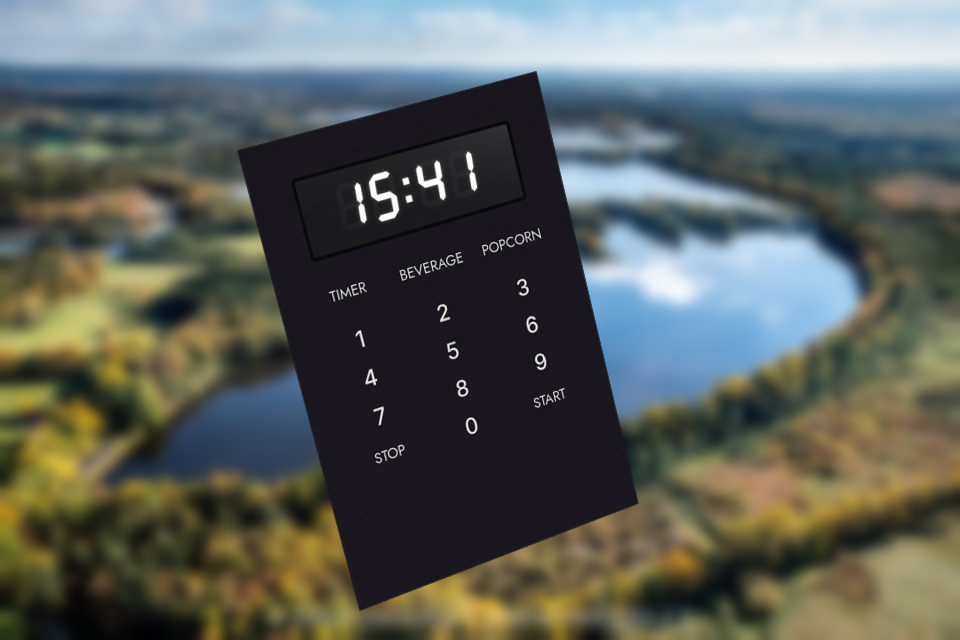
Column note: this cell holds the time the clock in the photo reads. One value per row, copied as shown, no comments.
15:41
